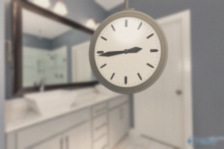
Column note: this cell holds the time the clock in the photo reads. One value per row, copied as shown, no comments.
2:44
